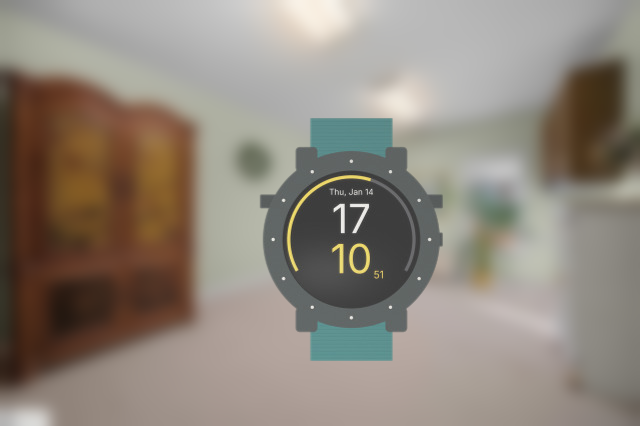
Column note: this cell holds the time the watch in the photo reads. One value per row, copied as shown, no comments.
17:10:51
